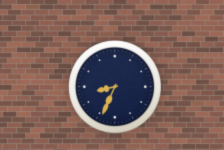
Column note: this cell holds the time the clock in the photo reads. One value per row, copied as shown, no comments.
8:34
